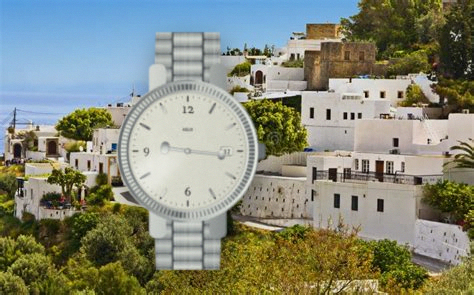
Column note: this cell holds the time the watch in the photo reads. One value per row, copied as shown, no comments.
9:16
